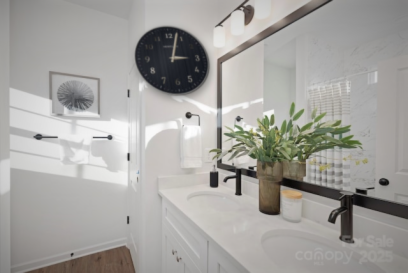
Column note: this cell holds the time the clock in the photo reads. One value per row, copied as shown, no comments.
3:03
